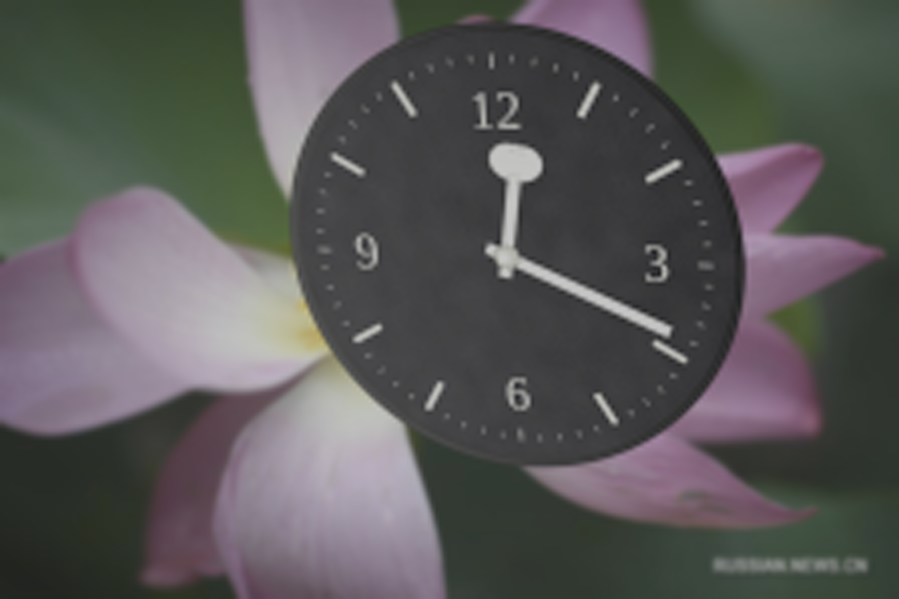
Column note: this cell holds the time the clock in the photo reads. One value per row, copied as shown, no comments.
12:19
